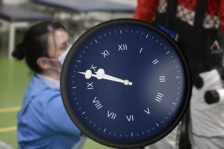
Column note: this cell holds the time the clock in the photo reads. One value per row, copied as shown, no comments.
9:48
